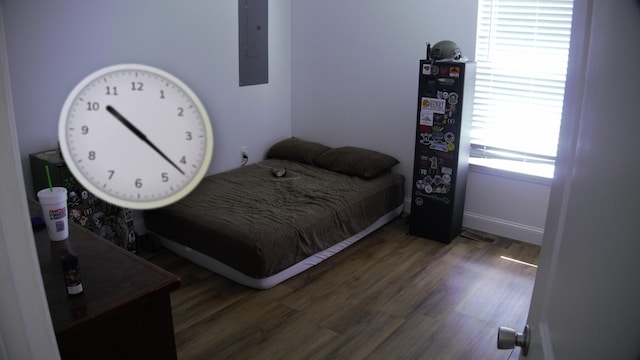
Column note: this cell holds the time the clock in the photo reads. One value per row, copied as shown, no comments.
10:22
